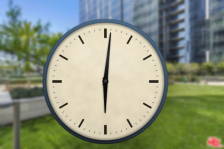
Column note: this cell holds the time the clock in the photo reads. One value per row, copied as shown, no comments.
6:01
